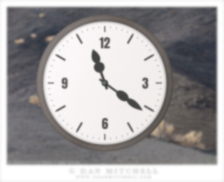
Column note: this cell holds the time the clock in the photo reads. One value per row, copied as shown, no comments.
11:21
